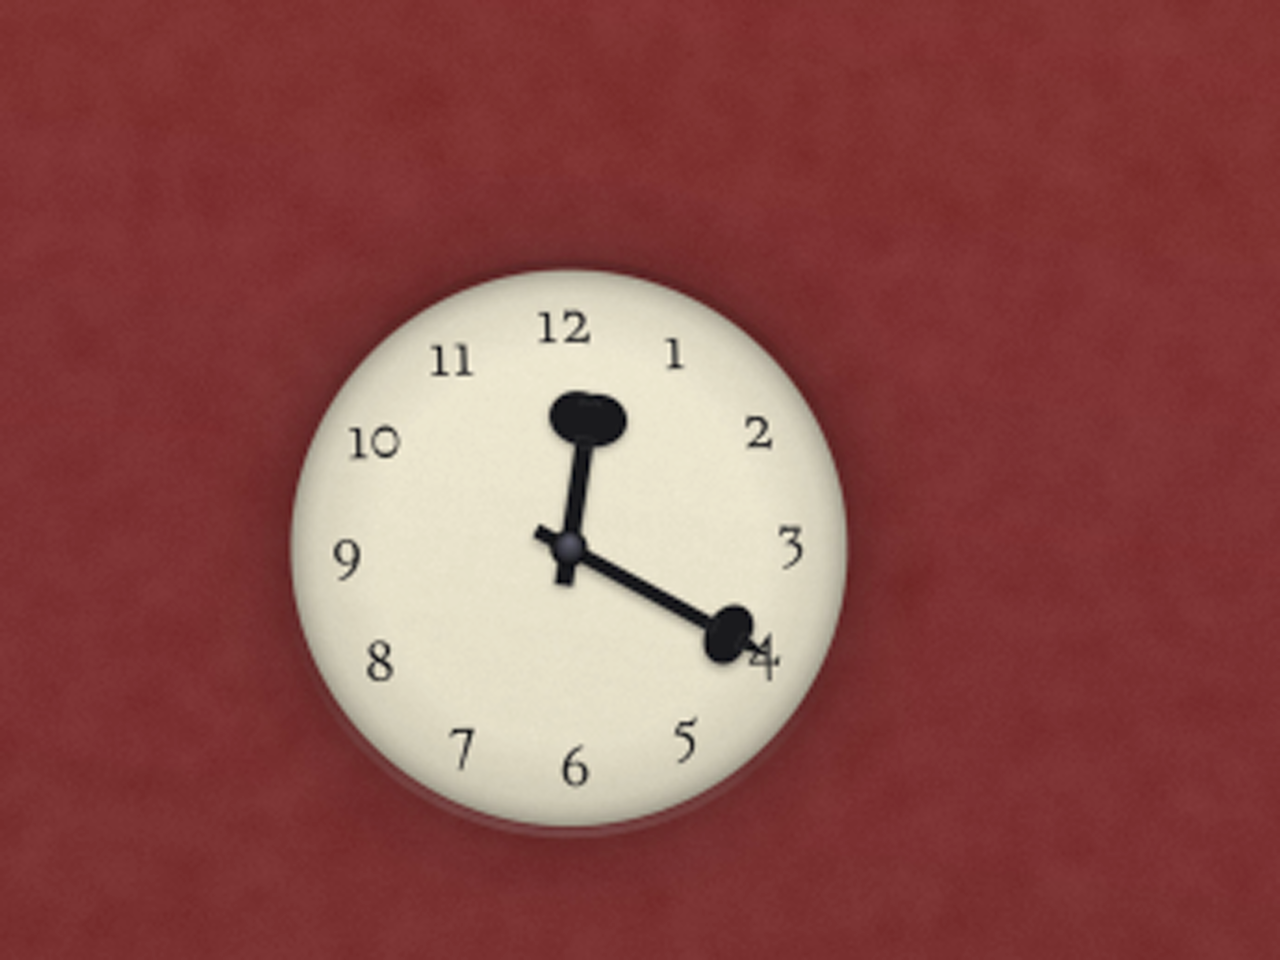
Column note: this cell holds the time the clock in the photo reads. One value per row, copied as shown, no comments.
12:20
